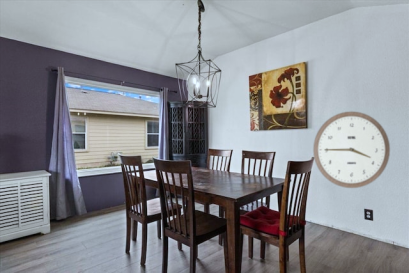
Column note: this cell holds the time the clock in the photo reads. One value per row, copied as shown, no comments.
3:45
